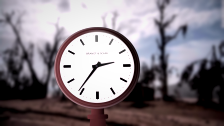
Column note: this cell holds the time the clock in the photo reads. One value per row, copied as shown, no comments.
2:36
